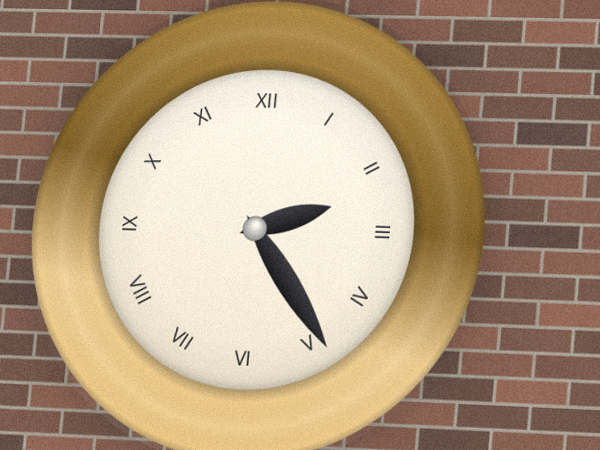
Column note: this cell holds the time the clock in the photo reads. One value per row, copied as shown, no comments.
2:24
